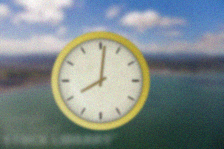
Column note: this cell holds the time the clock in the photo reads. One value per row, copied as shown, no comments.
8:01
